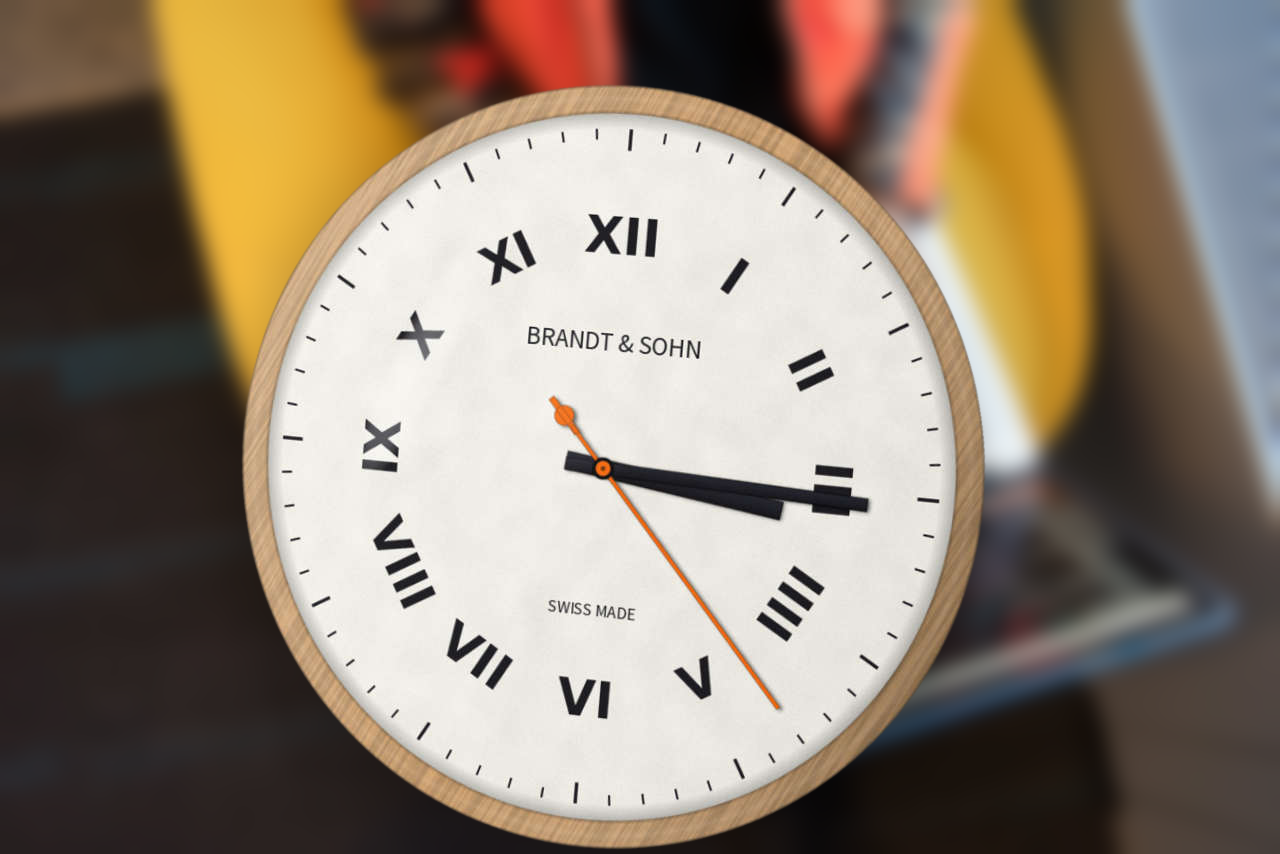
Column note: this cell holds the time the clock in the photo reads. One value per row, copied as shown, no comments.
3:15:23
